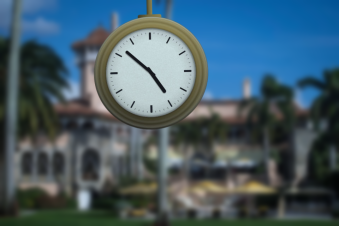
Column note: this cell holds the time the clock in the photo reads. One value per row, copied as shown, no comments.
4:52
